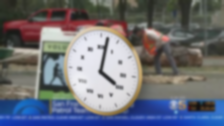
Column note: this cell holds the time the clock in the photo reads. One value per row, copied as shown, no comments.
4:02
